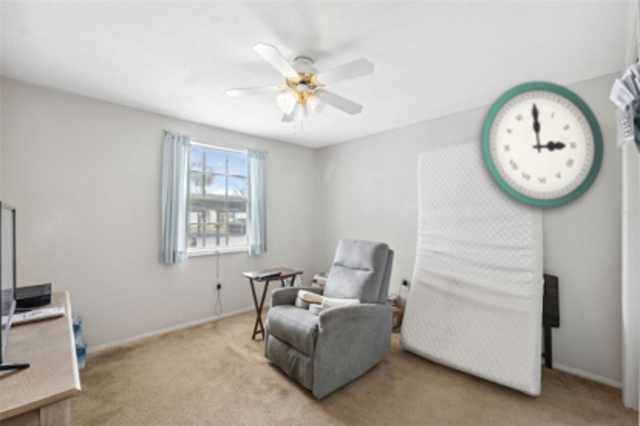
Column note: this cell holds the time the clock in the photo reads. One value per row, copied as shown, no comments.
3:00
